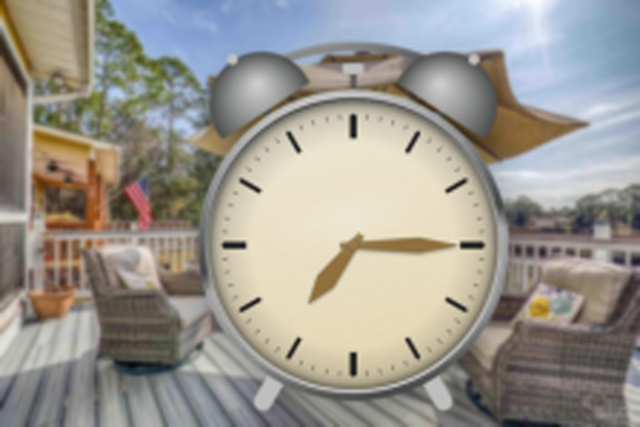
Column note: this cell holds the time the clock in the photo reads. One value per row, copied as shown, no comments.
7:15
